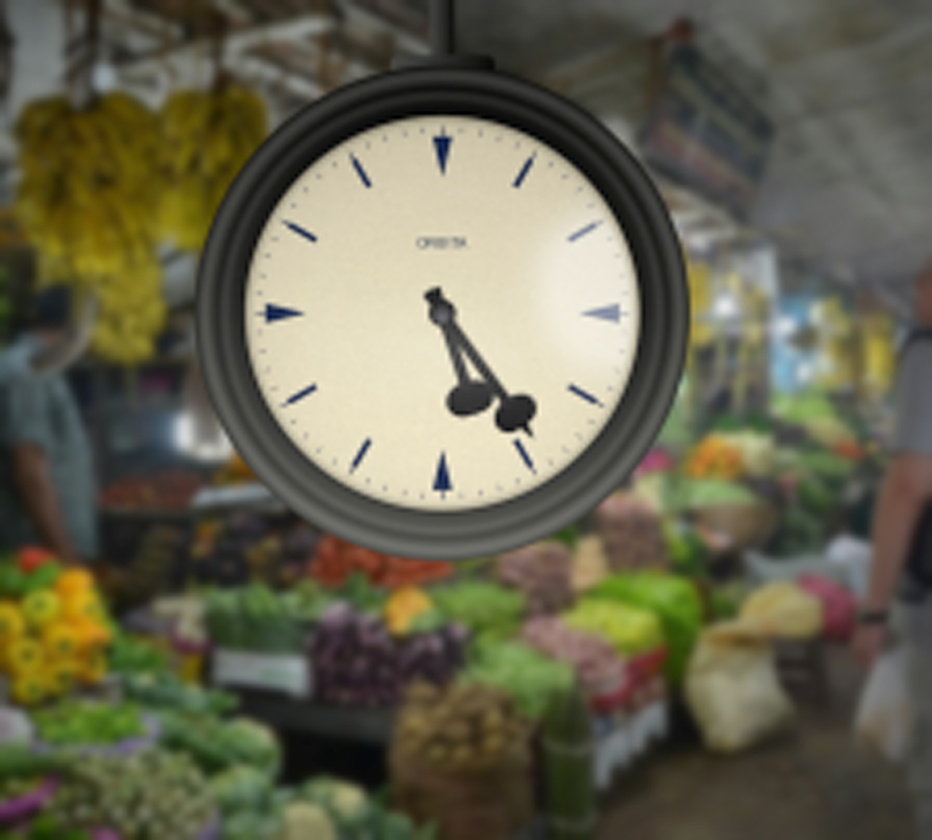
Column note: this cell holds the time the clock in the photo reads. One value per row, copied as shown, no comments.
5:24
